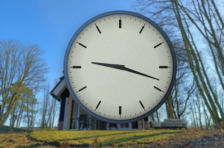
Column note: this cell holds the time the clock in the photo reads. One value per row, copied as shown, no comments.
9:18
